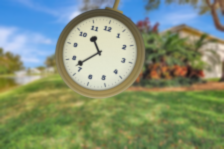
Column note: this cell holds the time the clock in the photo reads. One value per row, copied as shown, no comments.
10:37
